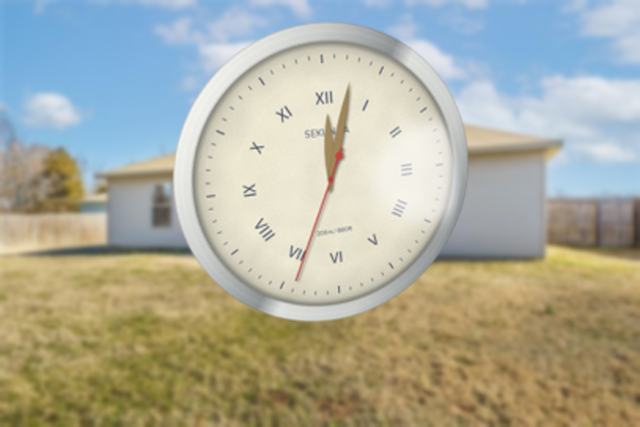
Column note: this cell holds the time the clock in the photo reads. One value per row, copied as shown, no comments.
12:02:34
